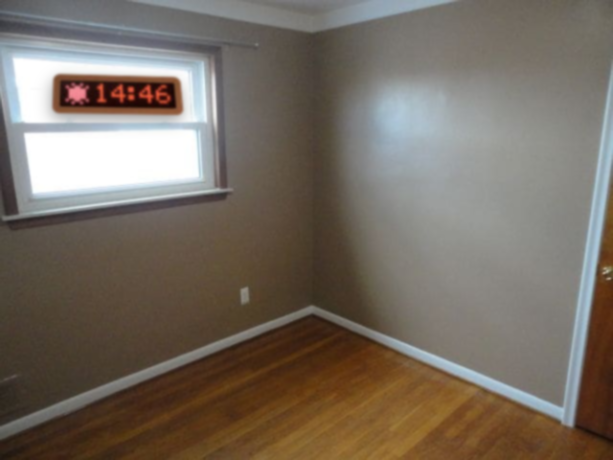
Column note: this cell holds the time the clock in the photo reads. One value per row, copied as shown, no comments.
14:46
